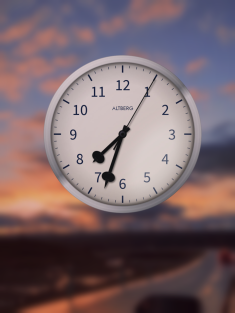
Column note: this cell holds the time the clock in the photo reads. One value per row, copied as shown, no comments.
7:33:05
